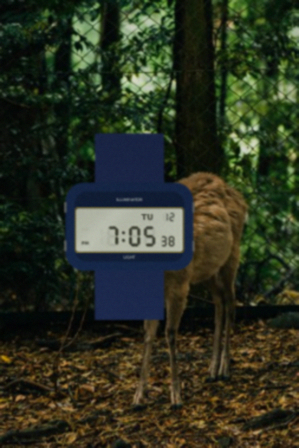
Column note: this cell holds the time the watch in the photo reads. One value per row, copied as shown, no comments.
7:05
